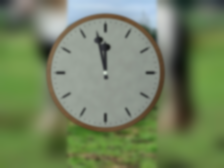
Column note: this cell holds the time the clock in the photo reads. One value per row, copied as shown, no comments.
11:58
